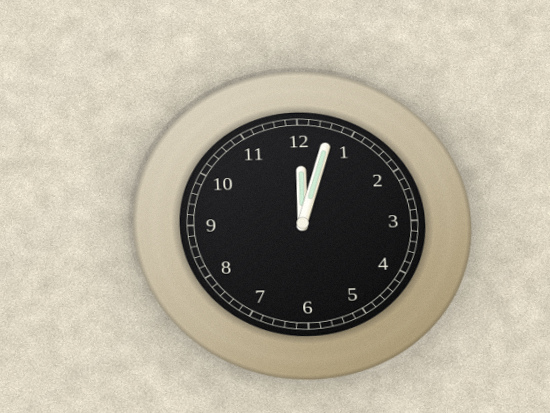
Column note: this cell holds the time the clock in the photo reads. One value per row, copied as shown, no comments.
12:03
